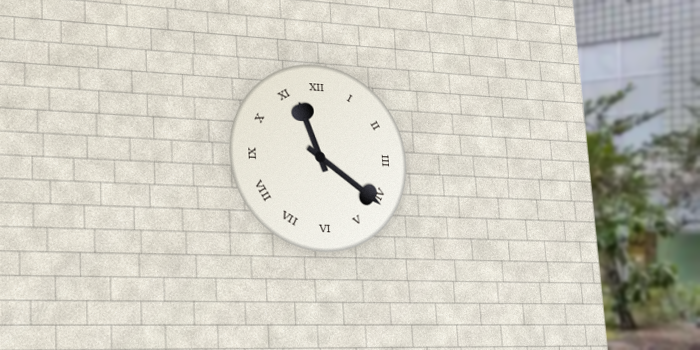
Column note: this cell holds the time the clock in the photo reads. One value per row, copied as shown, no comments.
11:21
